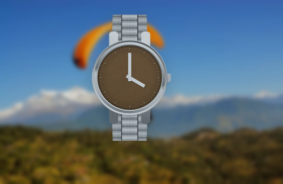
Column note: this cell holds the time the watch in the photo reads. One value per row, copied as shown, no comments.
4:00
